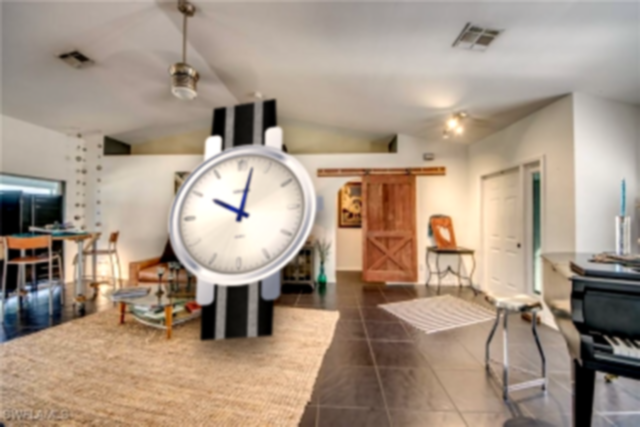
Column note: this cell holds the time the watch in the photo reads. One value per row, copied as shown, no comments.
10:02
